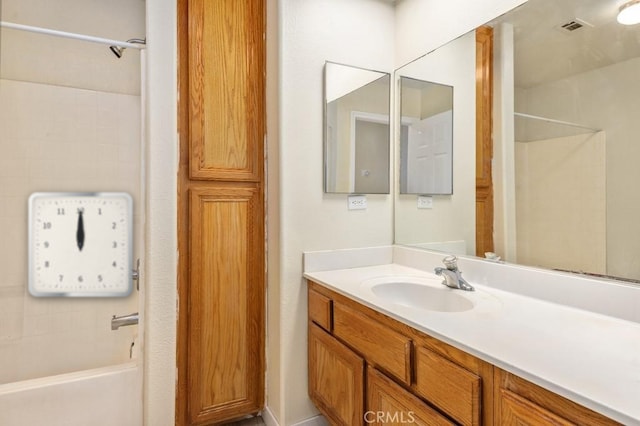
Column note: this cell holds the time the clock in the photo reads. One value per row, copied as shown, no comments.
12:00
